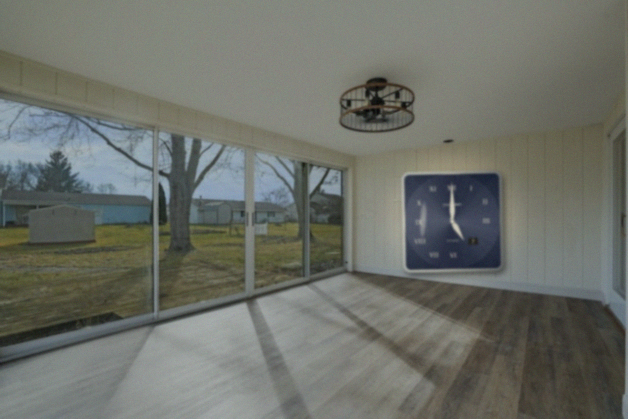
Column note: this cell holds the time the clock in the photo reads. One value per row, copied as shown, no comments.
5:00
